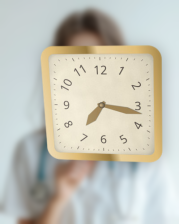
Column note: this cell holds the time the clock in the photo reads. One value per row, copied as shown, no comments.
7:17
